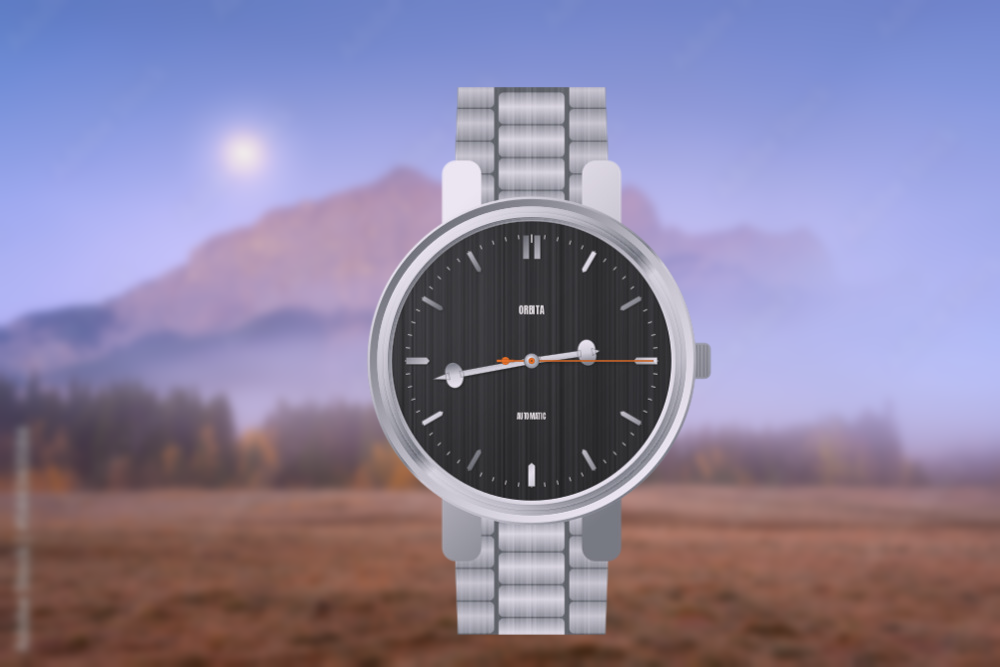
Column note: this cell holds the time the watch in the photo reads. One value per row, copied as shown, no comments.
2:43:15
